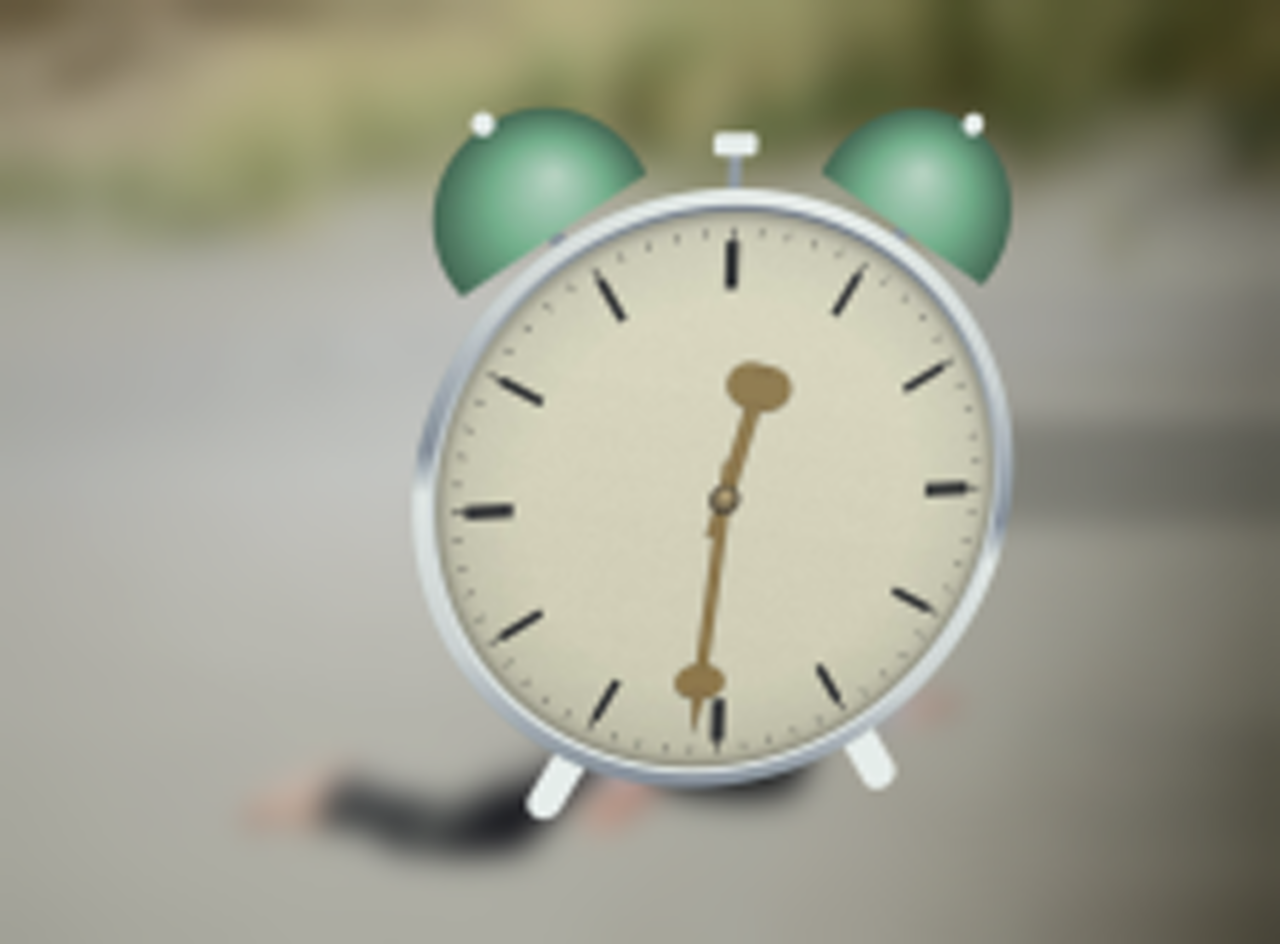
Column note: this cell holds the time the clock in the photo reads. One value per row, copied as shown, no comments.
12:31
